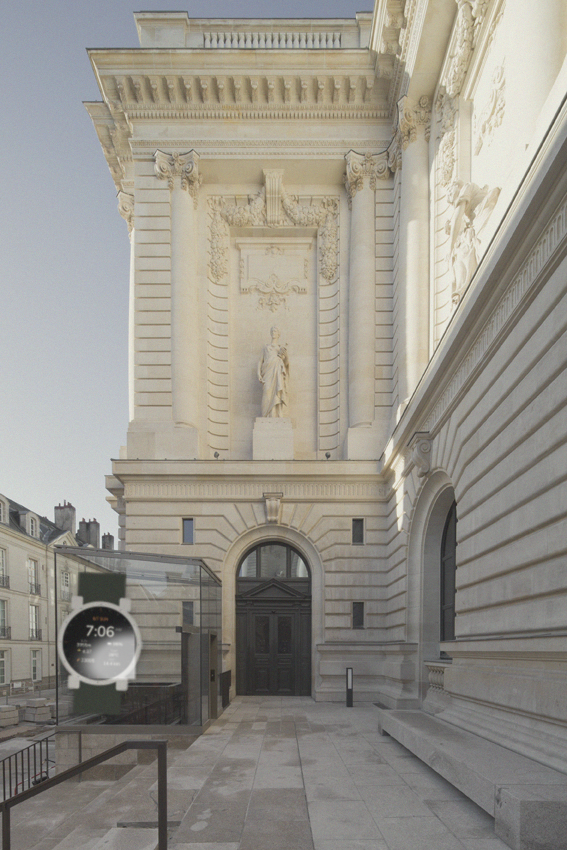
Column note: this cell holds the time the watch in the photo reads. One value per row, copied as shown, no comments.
7:06
